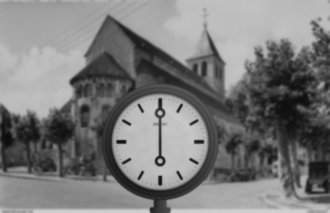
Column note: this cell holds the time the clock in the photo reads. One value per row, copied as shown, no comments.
6:00
